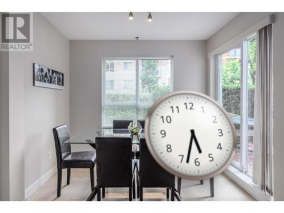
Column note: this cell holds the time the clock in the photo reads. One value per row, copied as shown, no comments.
5:33
